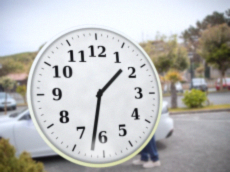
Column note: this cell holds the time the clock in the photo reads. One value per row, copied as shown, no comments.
1:32
